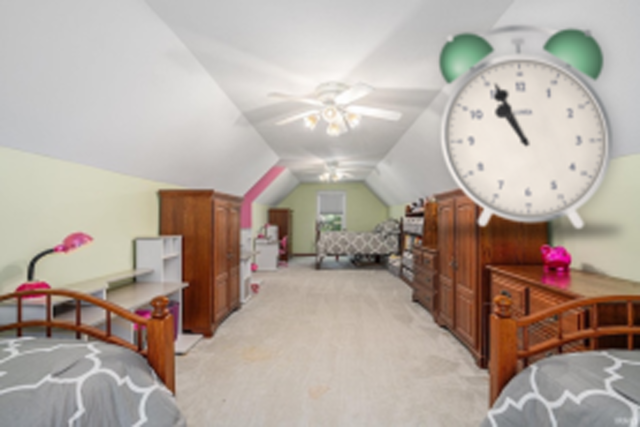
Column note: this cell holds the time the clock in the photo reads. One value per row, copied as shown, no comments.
10:56
